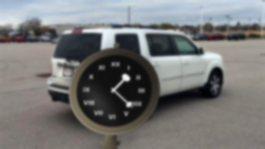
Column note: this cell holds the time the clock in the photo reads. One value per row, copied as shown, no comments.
1:22
